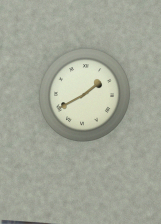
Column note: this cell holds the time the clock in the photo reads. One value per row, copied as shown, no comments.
1:40
